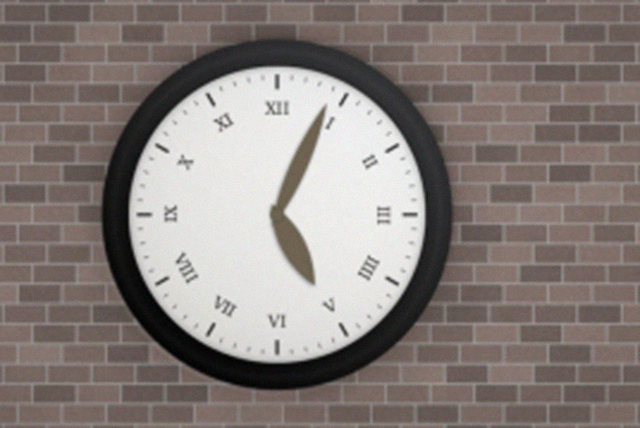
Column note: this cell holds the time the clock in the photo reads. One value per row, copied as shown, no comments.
5:04
